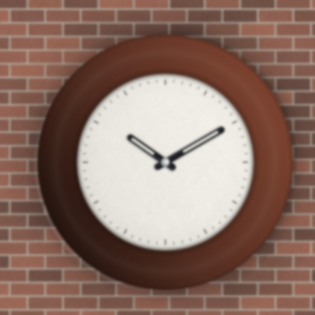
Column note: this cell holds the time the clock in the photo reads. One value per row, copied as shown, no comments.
10:10
